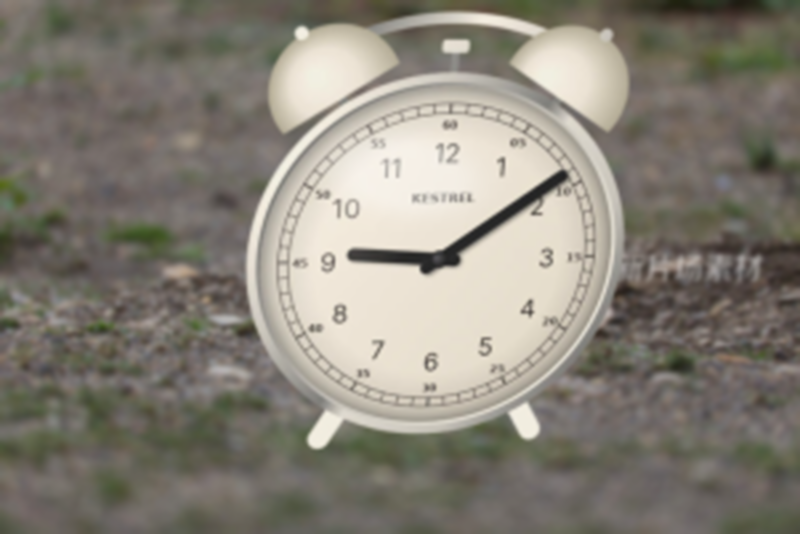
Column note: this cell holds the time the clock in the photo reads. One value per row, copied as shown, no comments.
9:09
